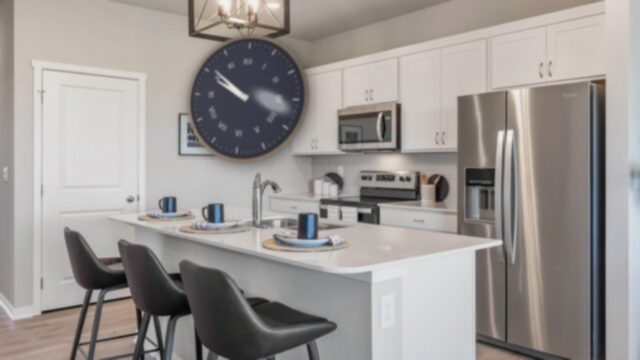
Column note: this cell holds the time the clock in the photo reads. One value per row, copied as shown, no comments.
9:51
